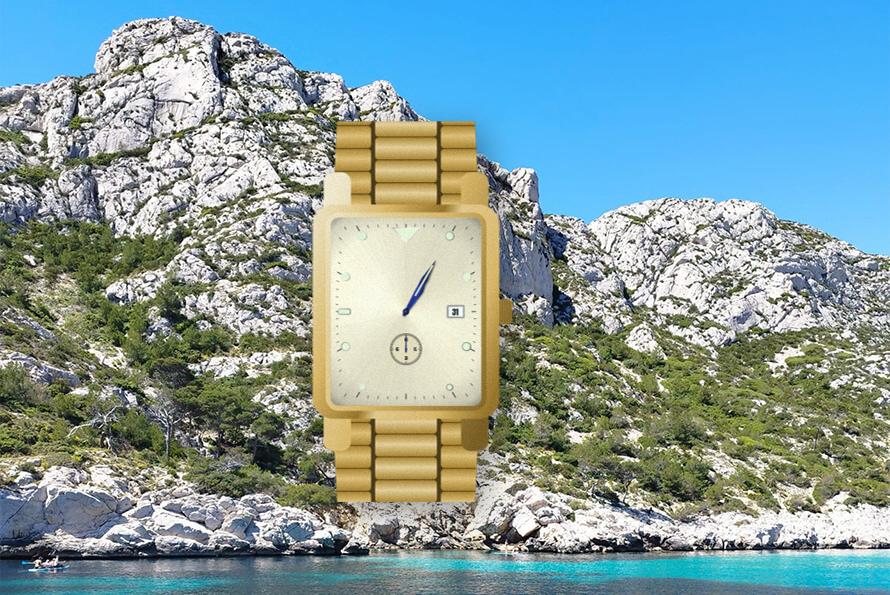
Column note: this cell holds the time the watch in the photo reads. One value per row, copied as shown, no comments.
1:05
